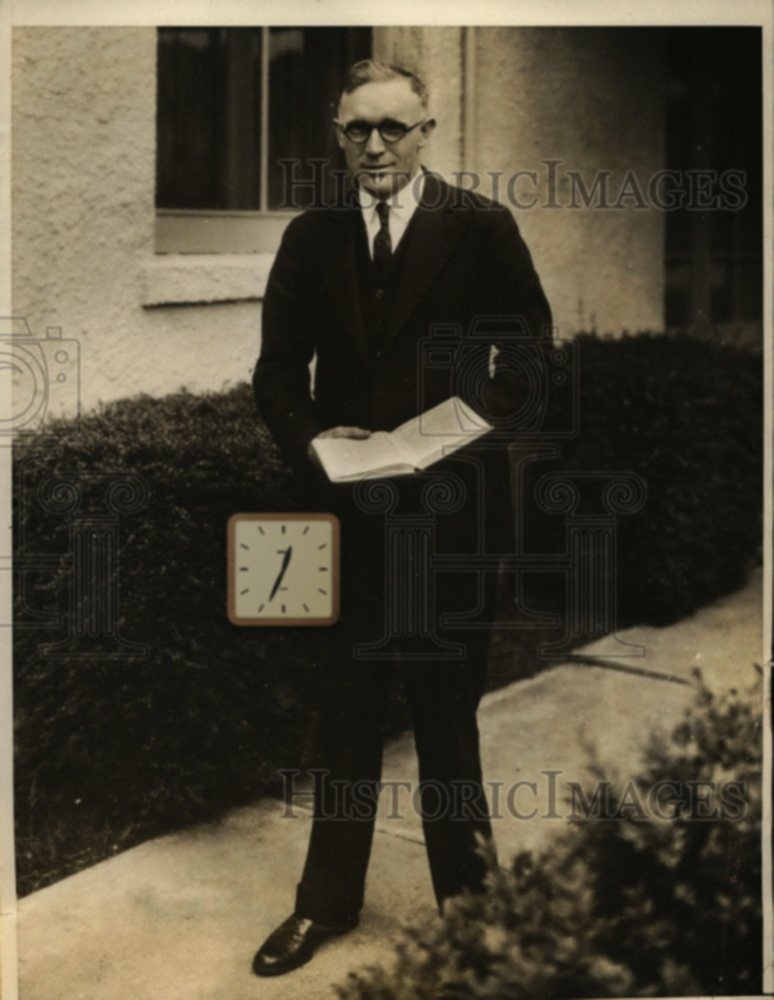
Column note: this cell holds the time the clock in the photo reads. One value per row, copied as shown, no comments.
12:34
